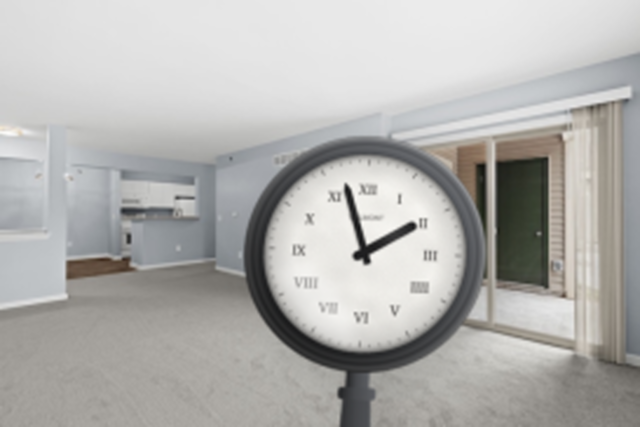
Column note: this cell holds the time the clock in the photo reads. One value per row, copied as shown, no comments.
1:57
